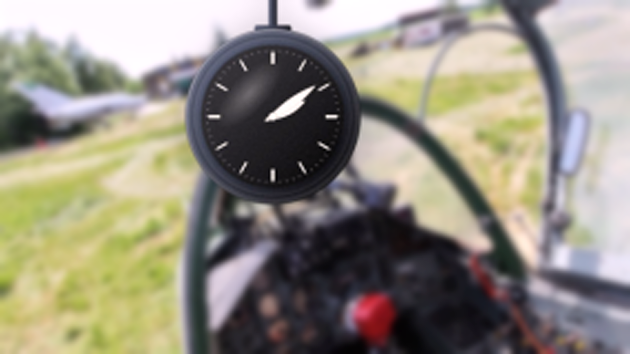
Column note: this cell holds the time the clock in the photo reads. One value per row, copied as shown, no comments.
2:09
